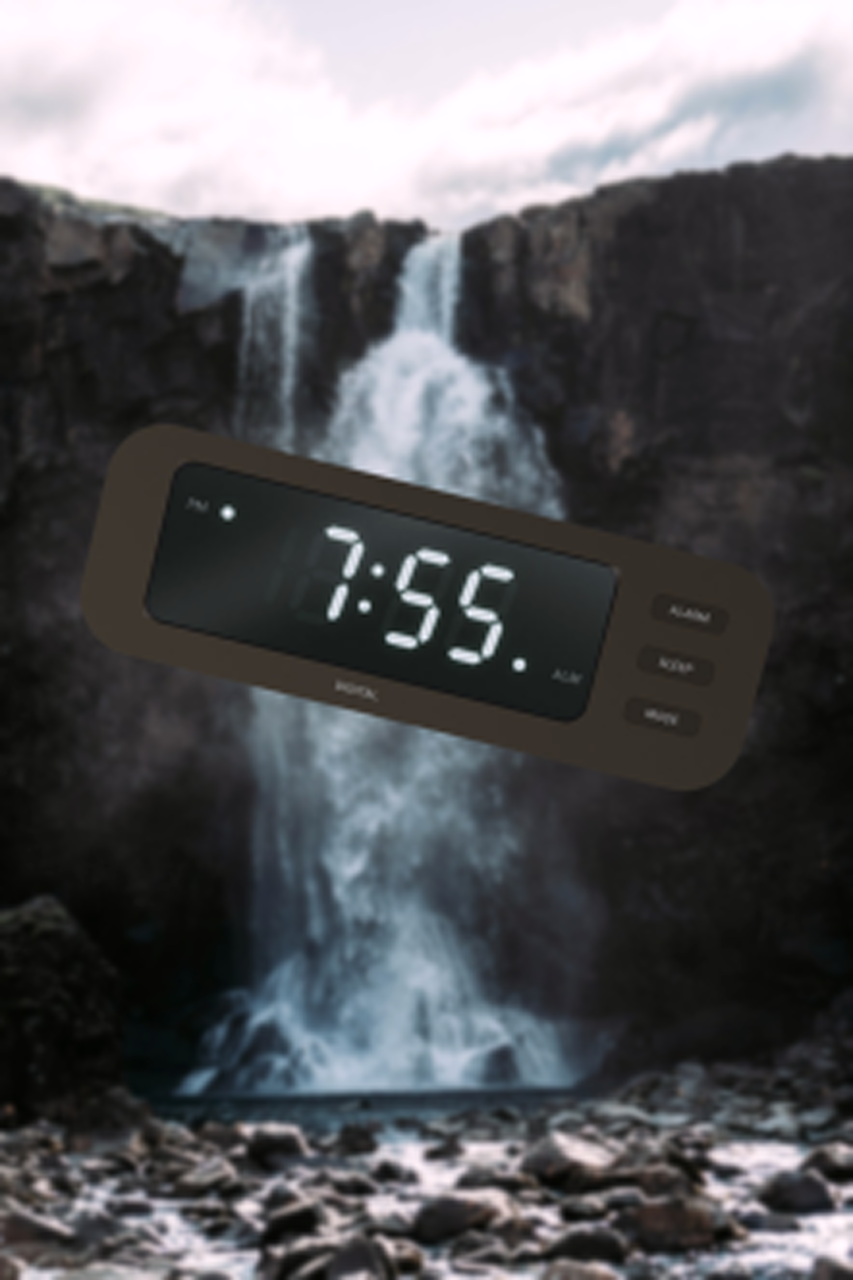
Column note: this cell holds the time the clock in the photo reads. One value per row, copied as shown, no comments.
7:55
